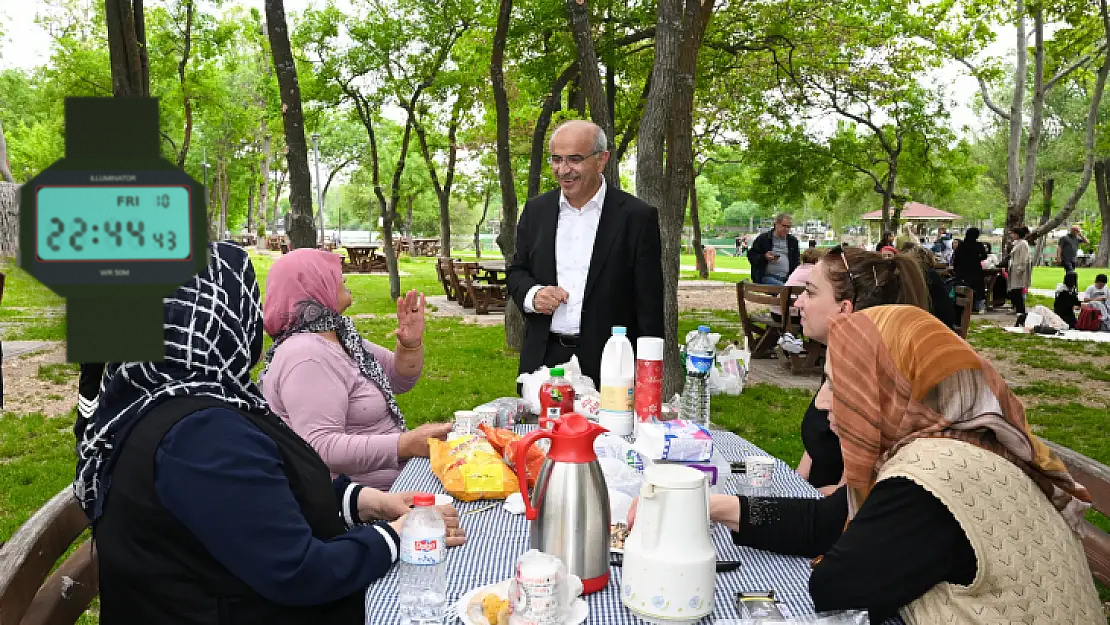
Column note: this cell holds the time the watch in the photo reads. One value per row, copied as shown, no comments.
22:44:43
